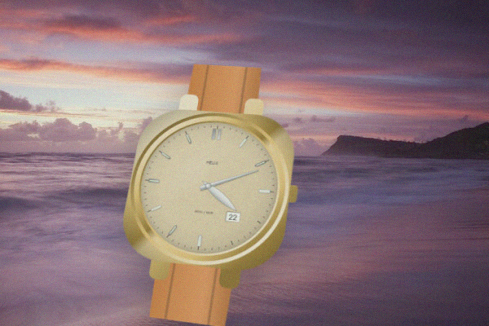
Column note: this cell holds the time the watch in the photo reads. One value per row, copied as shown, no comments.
4:11
